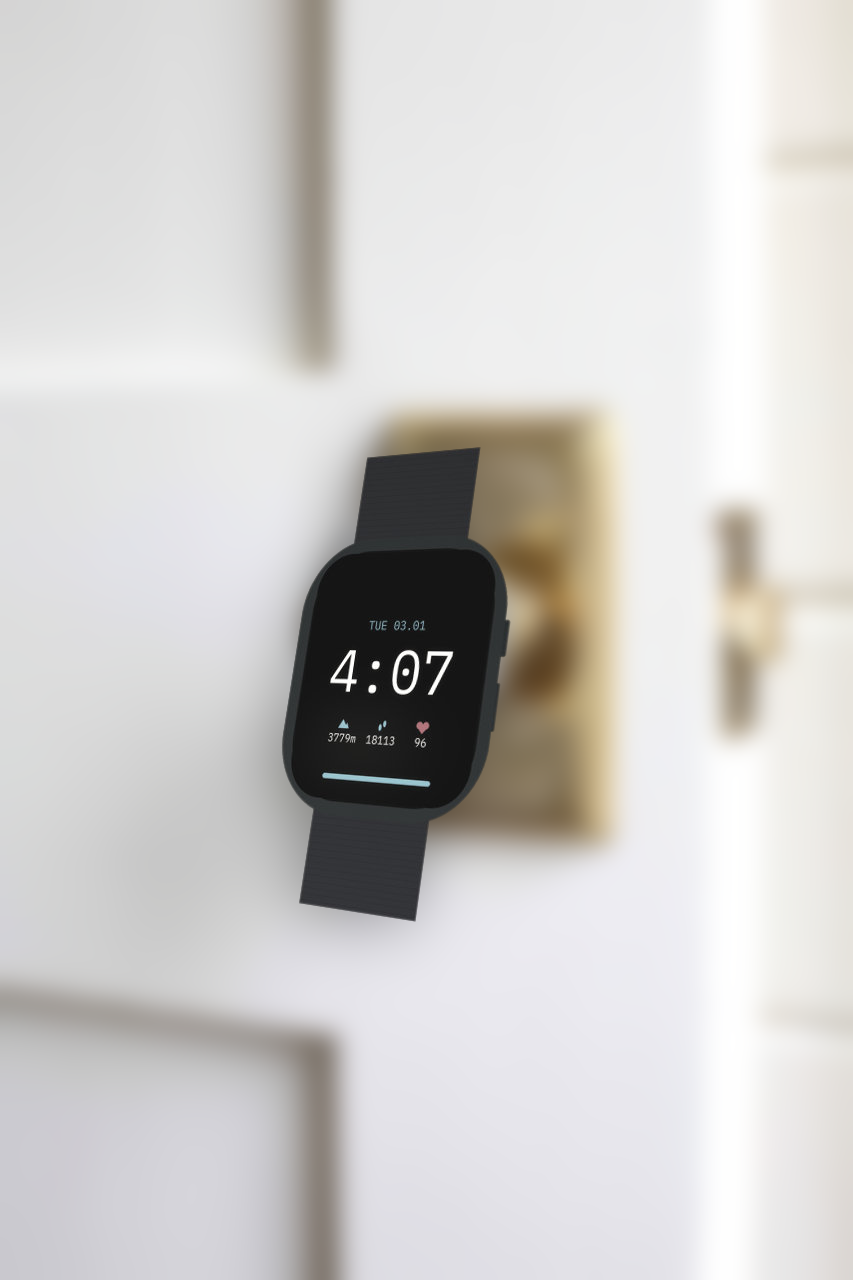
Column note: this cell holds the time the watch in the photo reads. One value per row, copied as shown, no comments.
4:07
